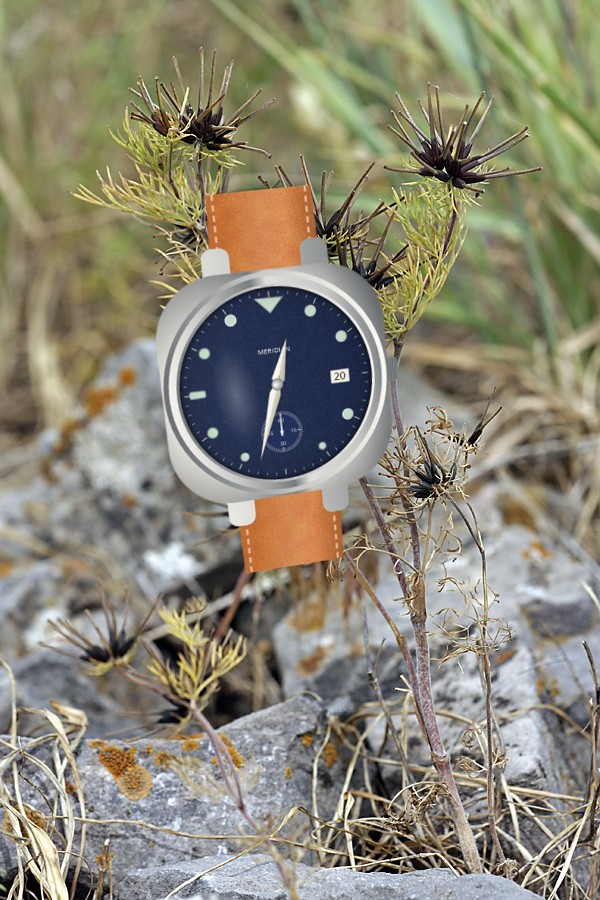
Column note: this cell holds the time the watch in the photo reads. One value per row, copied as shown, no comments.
12:33
